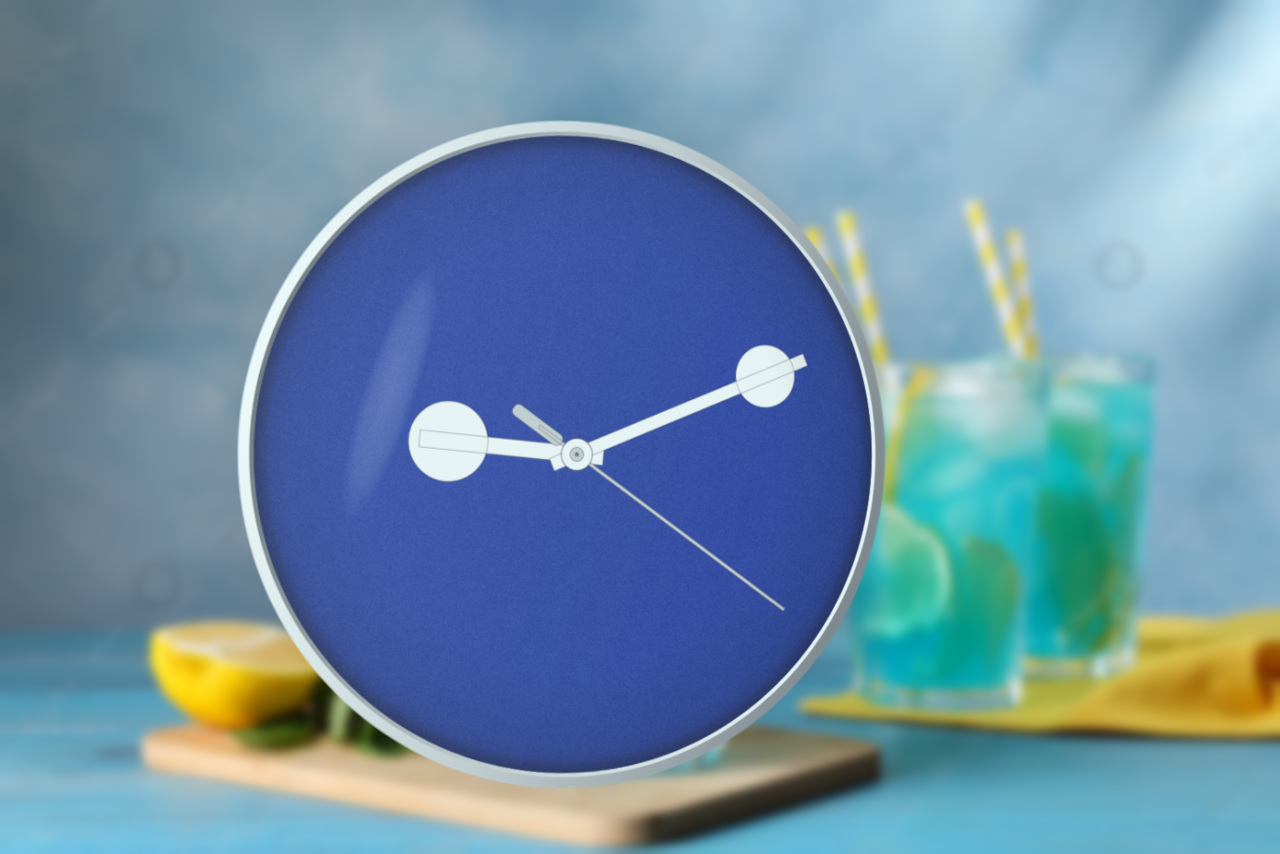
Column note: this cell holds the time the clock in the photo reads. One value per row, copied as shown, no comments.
9:11:21
